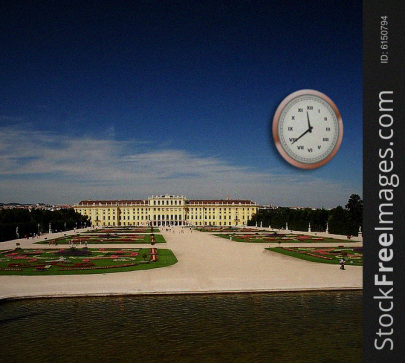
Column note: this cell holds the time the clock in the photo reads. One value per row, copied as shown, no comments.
11:39
